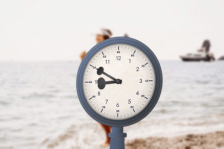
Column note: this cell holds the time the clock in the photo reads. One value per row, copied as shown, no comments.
8:50
